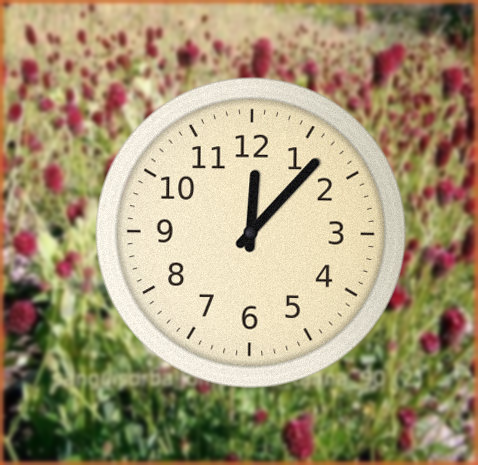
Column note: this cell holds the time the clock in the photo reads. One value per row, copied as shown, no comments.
12:07
